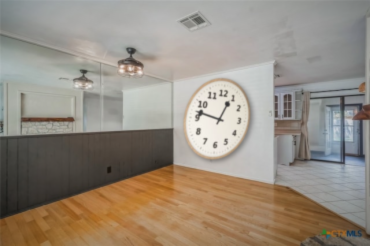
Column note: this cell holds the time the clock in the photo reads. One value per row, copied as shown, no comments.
12:47
